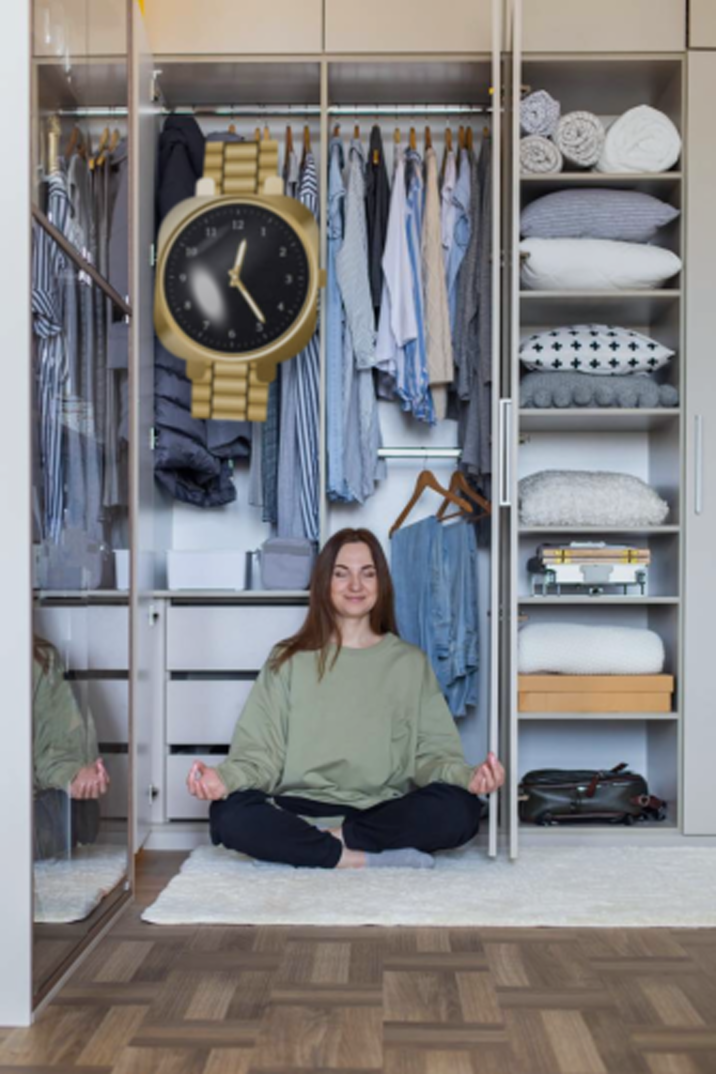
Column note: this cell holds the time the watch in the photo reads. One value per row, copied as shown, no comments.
12:24
